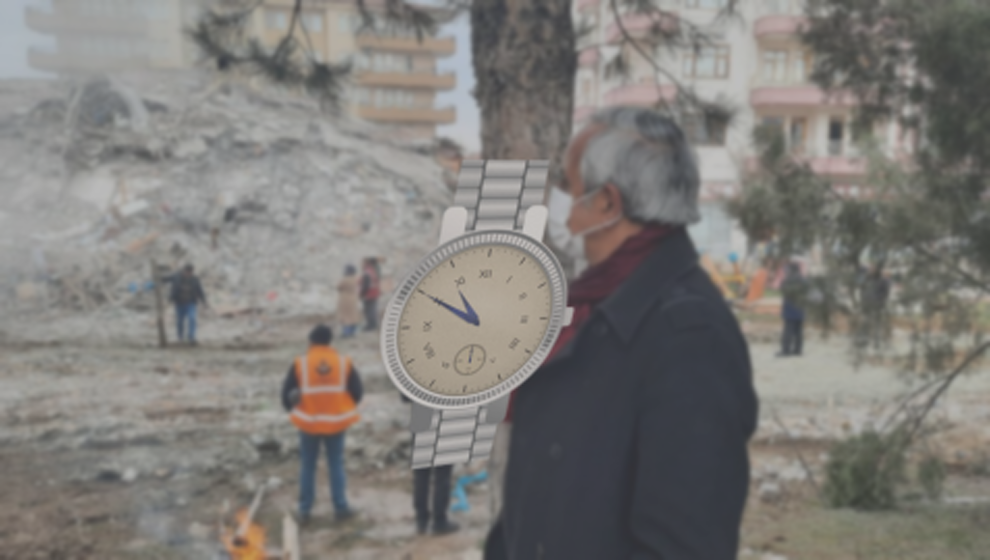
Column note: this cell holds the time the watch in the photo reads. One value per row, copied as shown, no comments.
10:50
